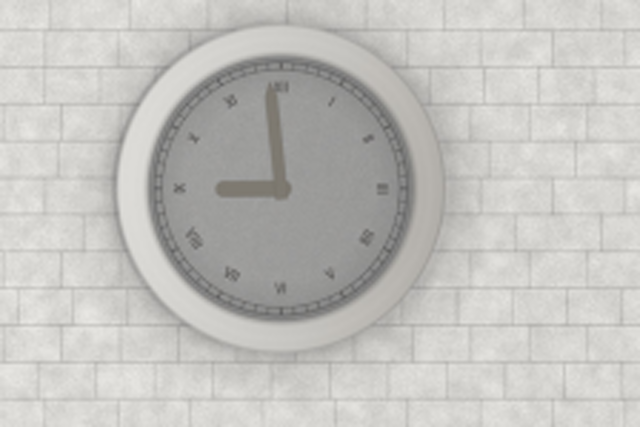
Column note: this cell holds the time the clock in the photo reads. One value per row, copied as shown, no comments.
8:59
